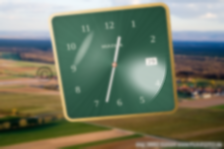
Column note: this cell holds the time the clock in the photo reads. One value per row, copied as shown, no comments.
12:33
